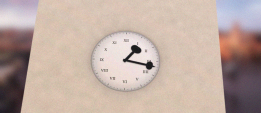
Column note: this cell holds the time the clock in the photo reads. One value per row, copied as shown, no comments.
1:17
